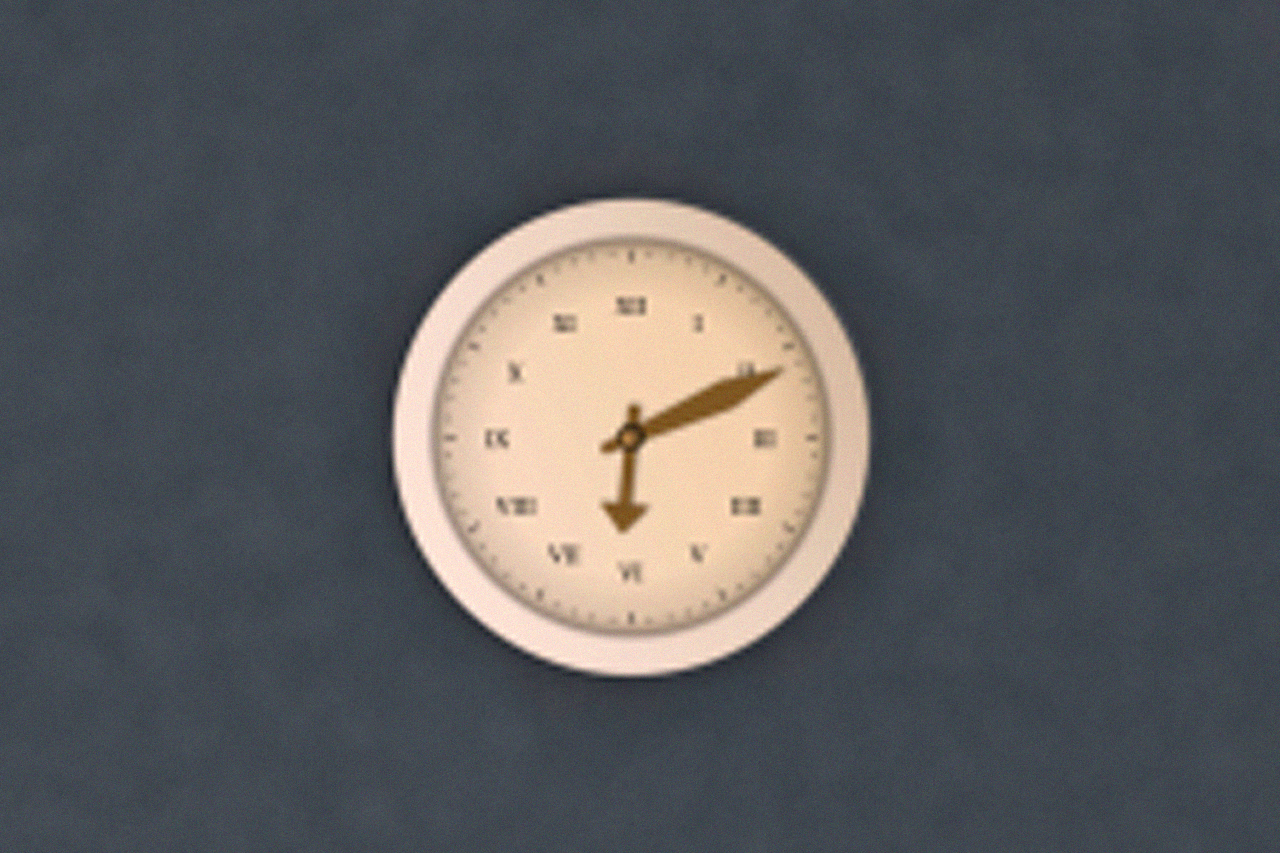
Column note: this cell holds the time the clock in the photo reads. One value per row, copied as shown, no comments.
6:11
